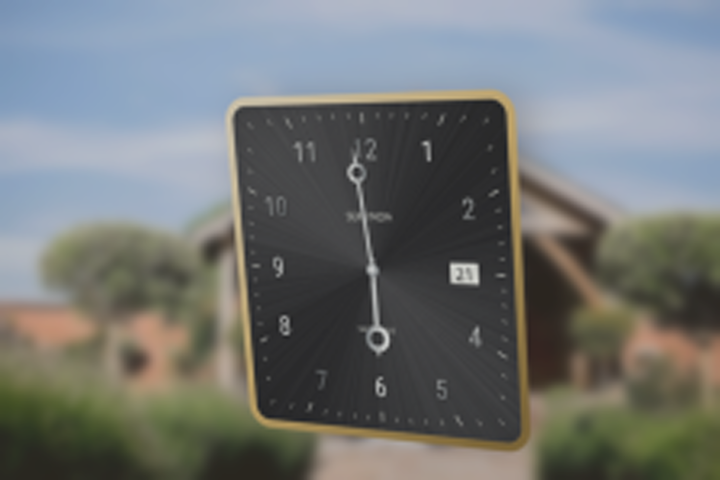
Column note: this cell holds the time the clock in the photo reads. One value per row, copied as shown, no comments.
5:59
